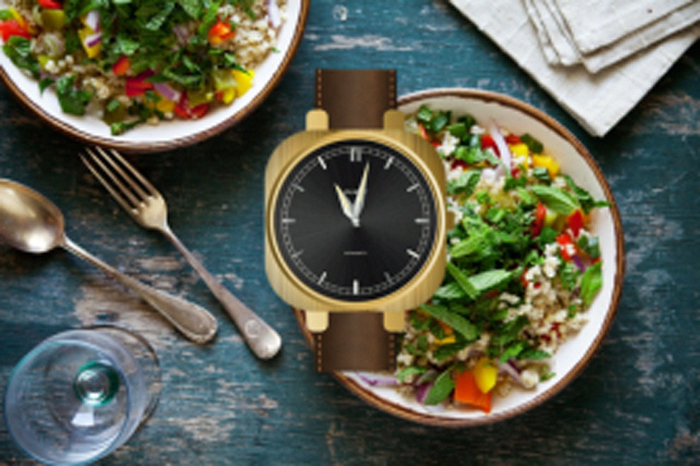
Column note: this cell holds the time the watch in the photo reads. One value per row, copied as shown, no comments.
11:02
